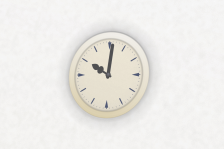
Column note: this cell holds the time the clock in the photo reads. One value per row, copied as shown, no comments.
10:01
